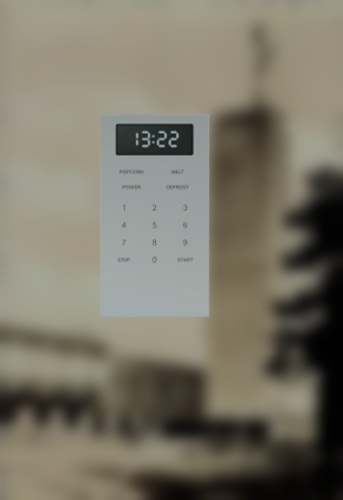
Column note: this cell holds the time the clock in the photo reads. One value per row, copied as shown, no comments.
13:22
